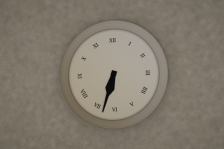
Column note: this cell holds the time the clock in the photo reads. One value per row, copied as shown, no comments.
6:33
